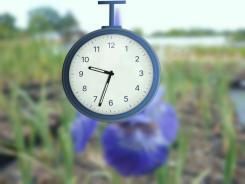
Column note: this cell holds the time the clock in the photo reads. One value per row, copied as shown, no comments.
9:33
